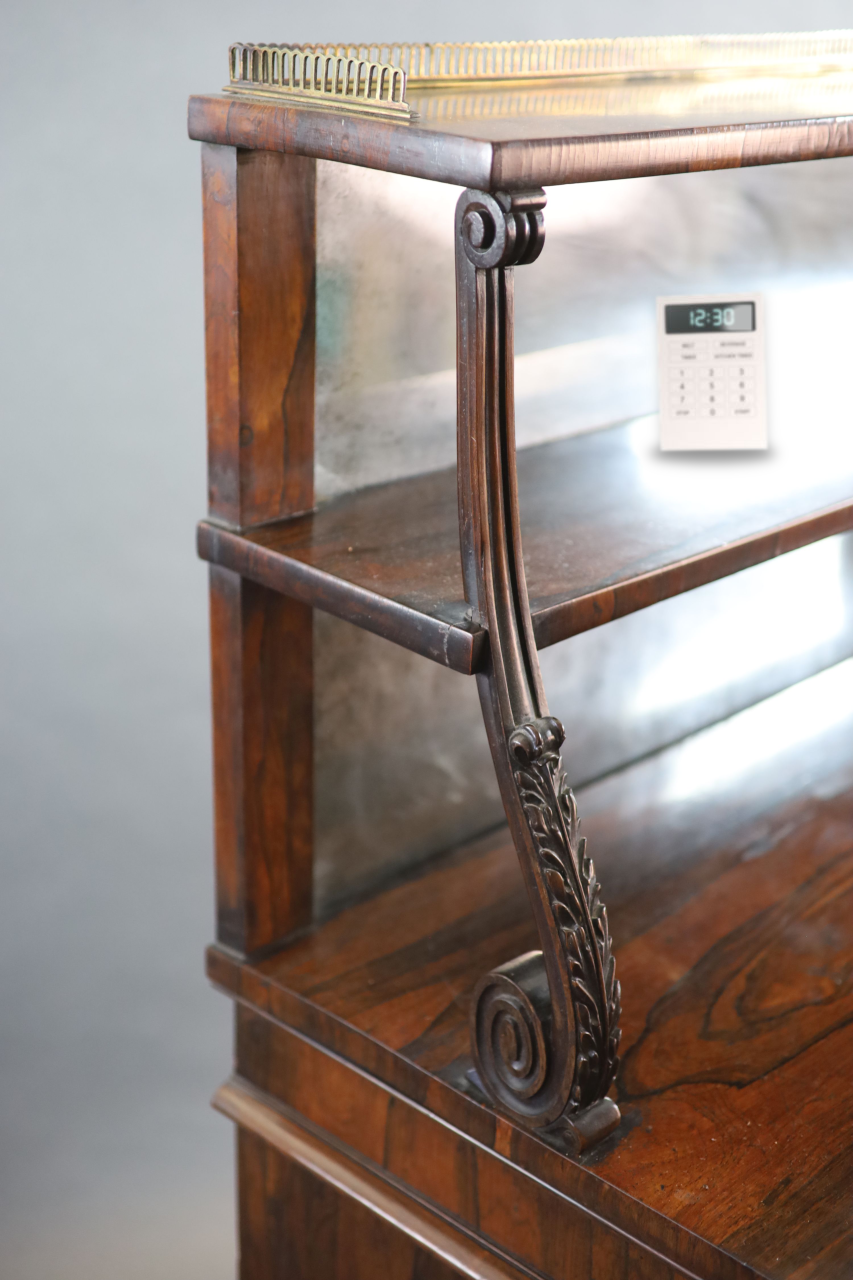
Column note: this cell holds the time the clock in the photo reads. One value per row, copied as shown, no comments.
12:30
